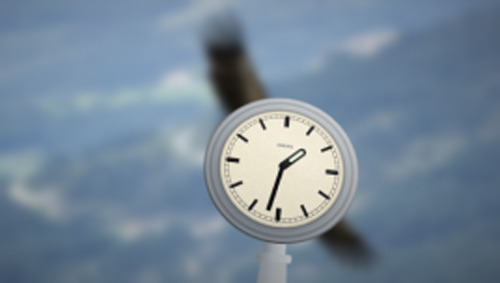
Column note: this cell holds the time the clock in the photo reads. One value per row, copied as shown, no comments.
1:32
